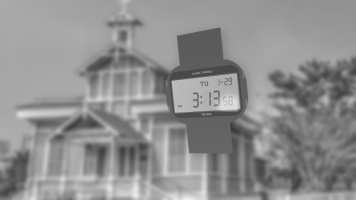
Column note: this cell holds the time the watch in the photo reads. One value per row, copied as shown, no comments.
3:13:58
